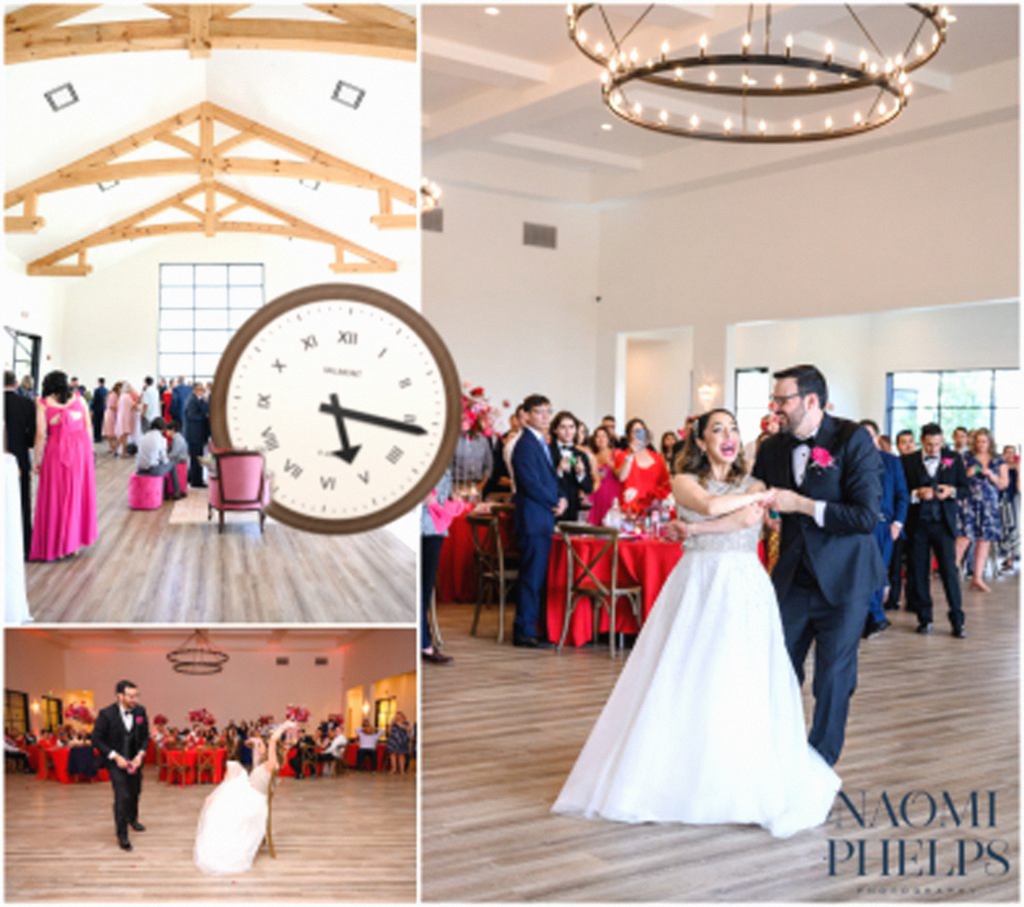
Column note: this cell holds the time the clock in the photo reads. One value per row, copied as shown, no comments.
5:16
